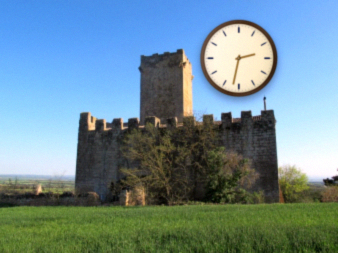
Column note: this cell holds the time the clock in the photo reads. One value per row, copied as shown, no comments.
2:32
